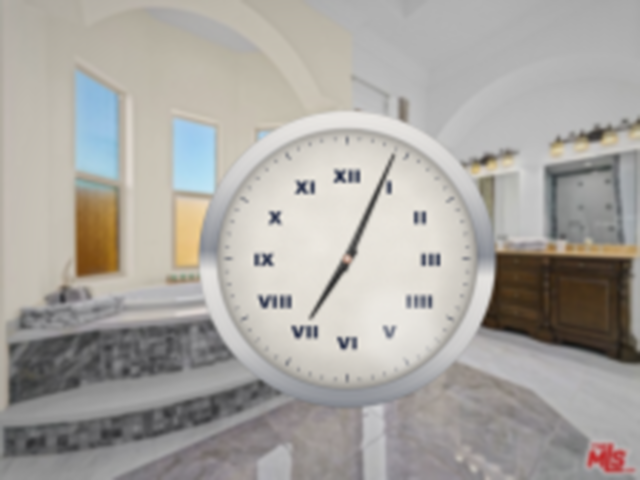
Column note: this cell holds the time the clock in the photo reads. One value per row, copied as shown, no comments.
7:04
